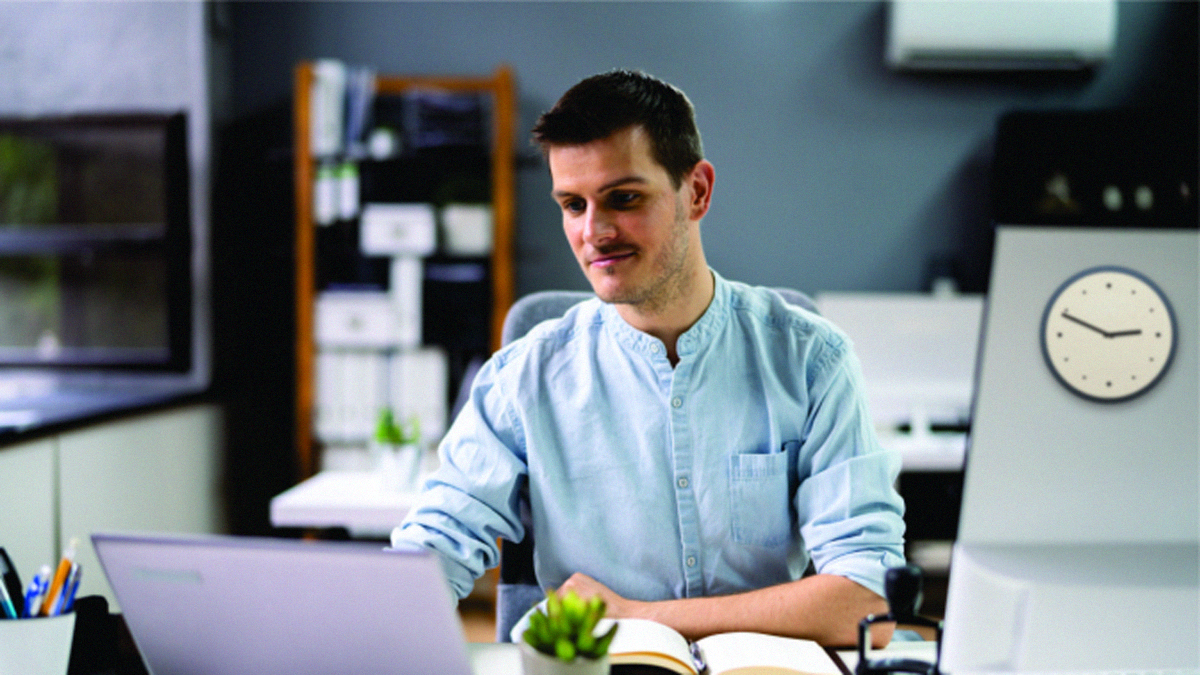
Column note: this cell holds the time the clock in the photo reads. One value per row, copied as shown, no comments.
2:49
